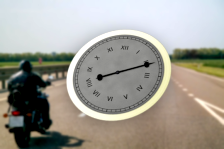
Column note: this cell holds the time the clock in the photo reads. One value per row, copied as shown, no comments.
8:11
